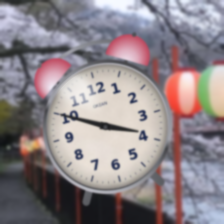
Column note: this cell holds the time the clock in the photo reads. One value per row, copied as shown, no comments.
3:50
